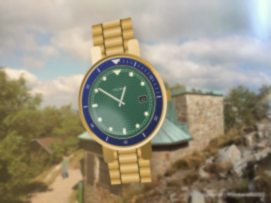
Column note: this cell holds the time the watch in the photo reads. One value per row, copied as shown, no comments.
12:51
